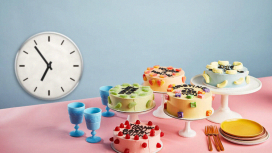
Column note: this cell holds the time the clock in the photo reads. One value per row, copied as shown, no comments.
6:54
